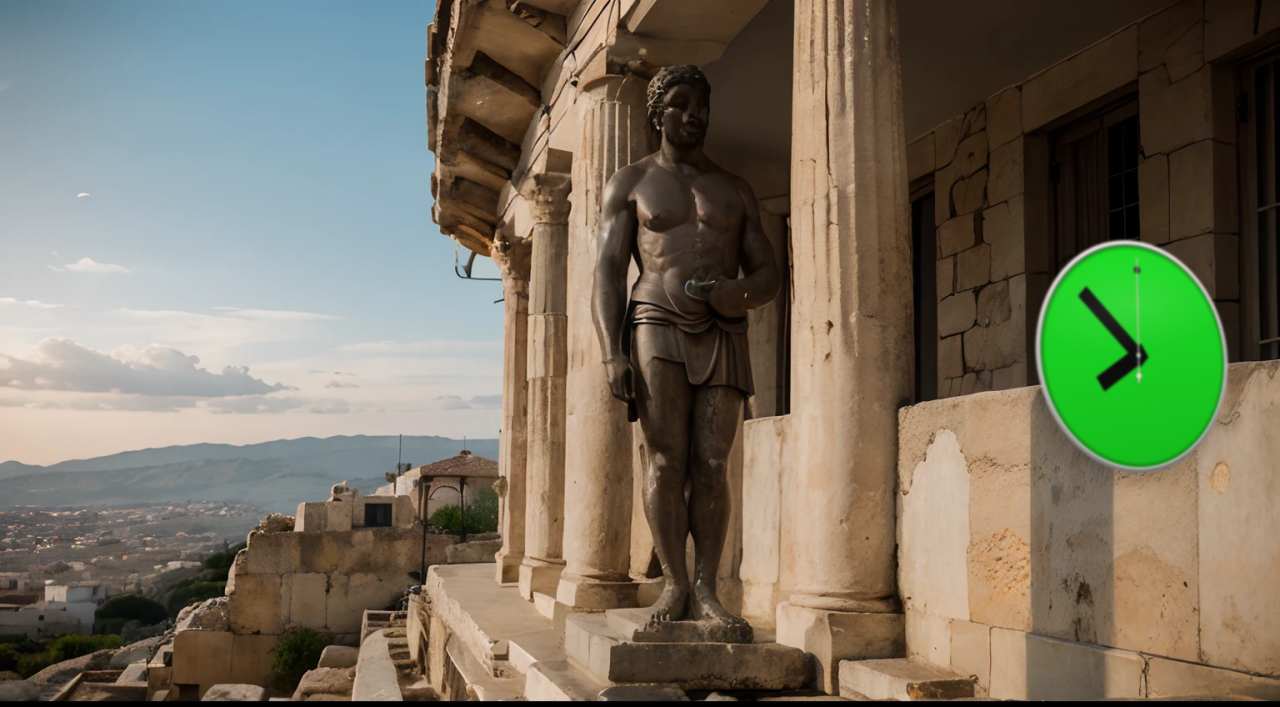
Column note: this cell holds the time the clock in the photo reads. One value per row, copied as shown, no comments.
7:52:00
